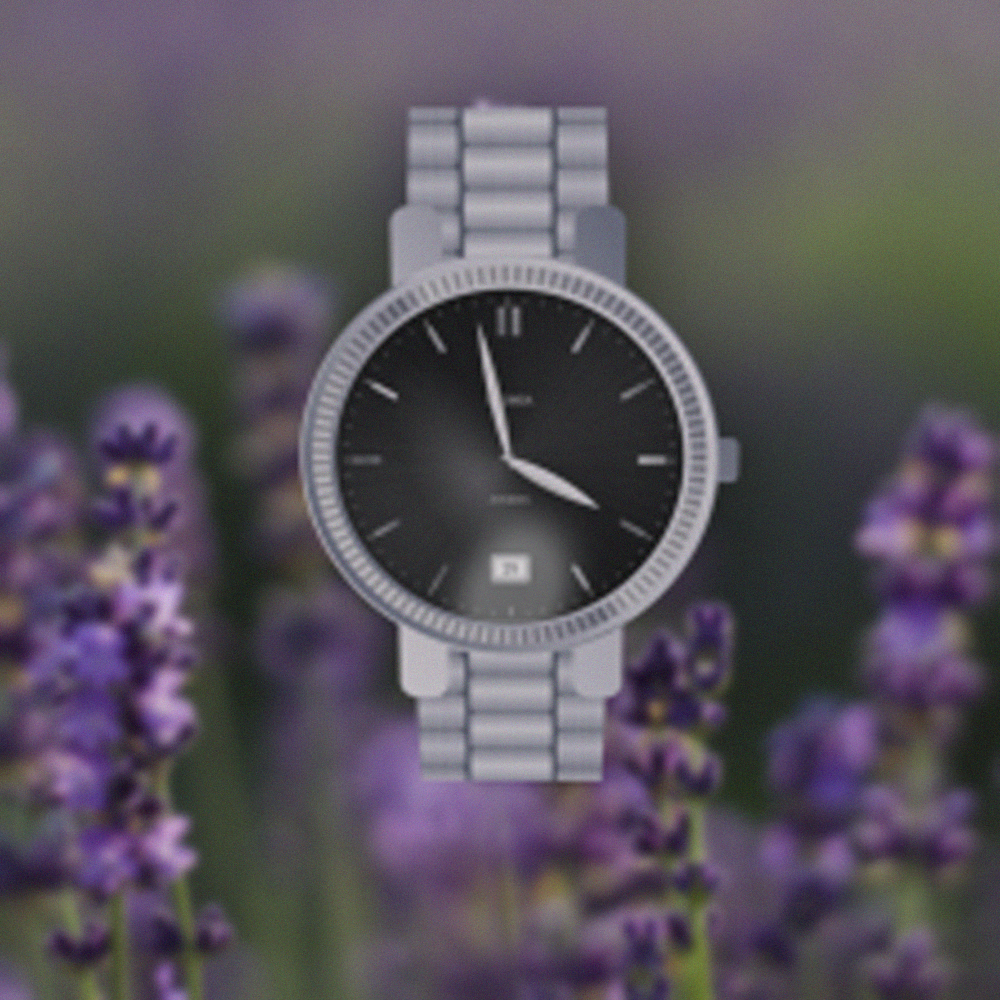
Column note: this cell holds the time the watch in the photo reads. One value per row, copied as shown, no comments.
3:58
